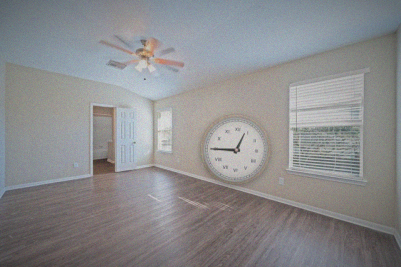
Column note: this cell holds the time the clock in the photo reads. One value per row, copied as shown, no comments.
12:45
